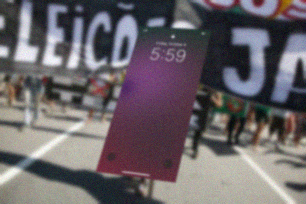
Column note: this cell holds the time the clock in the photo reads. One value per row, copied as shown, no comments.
5:59
